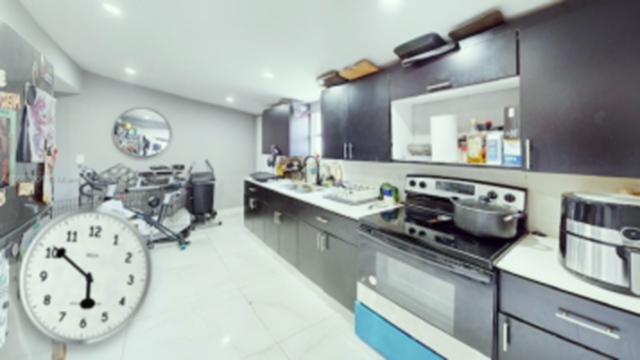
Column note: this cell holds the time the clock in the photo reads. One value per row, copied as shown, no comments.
5:51
